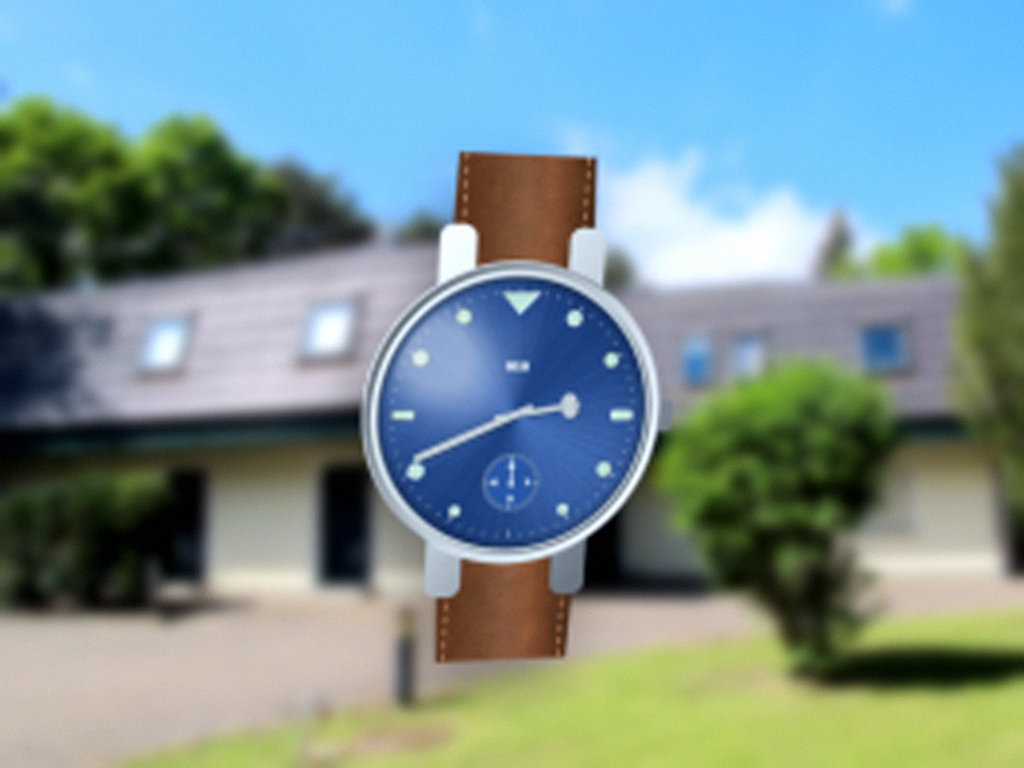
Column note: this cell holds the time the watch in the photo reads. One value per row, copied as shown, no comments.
2:41
